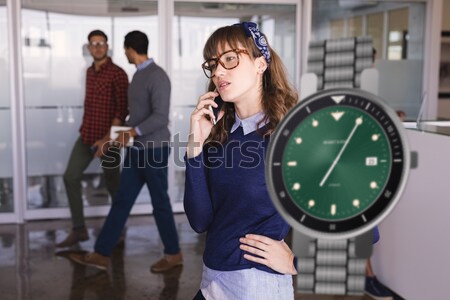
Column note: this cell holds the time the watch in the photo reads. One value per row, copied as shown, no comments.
7:05
